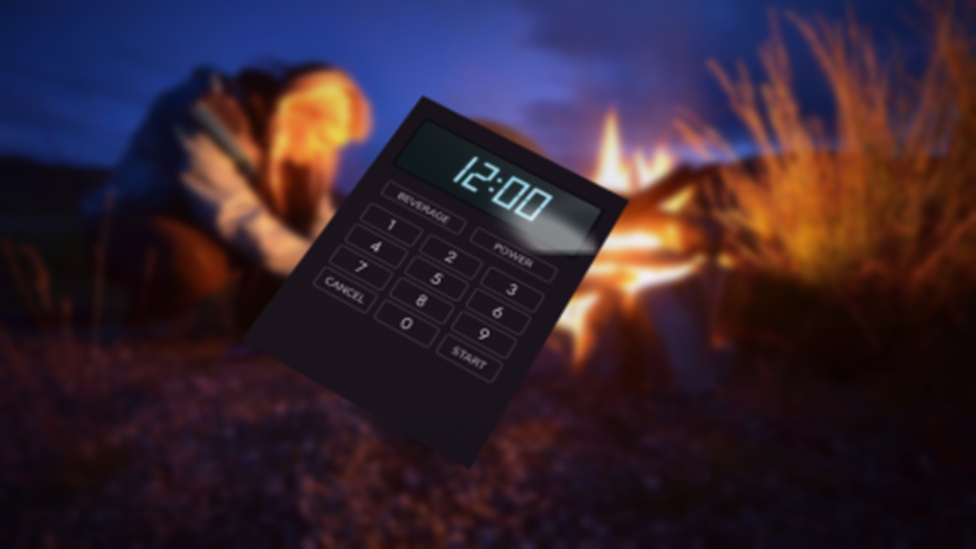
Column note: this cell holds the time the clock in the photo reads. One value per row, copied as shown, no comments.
12:00
